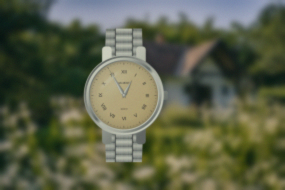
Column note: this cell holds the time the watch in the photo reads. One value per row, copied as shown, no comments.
12:55
